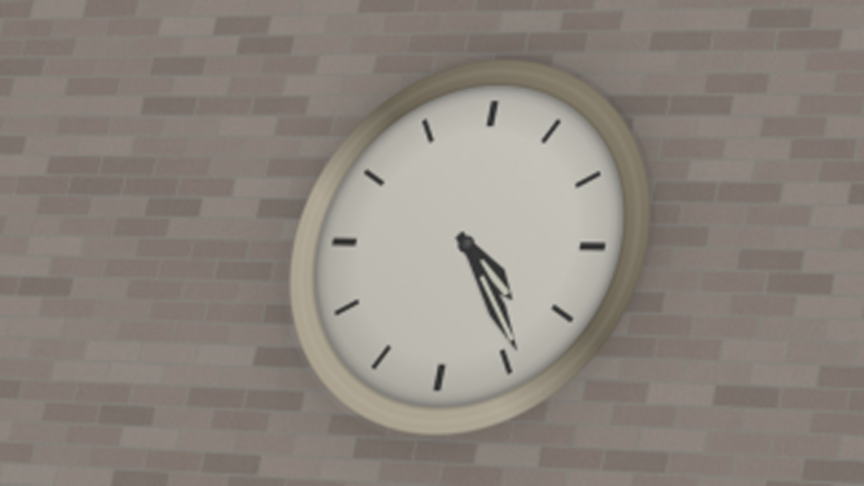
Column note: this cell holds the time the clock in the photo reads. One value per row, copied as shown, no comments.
4:24
